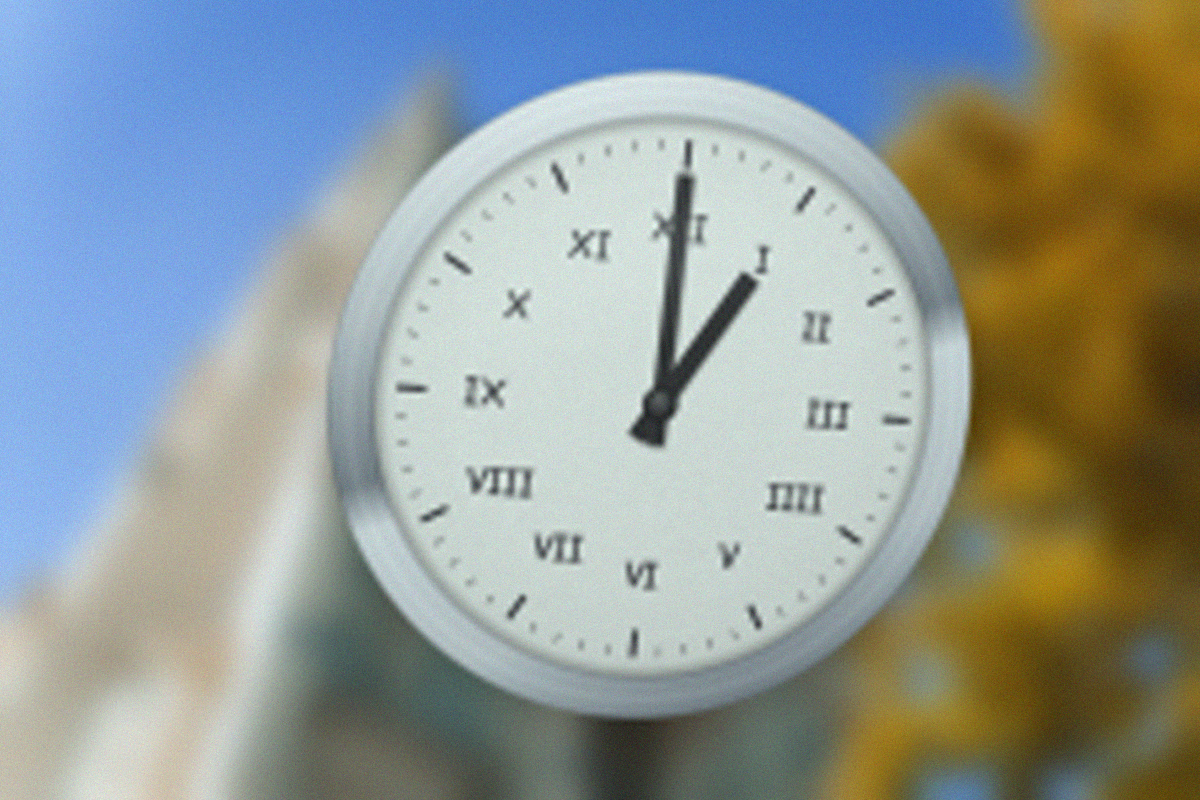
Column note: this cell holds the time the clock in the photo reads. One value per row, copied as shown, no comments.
1:00
